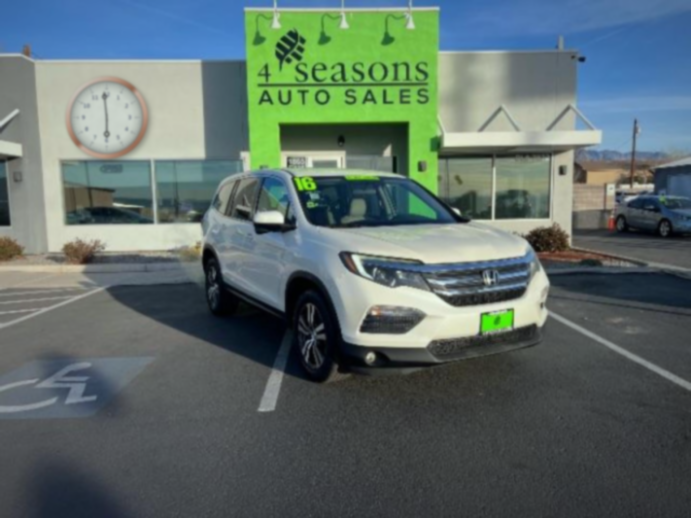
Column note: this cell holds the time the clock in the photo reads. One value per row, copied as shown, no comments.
5:59
